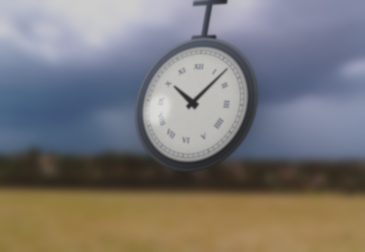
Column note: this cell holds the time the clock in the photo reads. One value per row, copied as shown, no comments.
10:07
